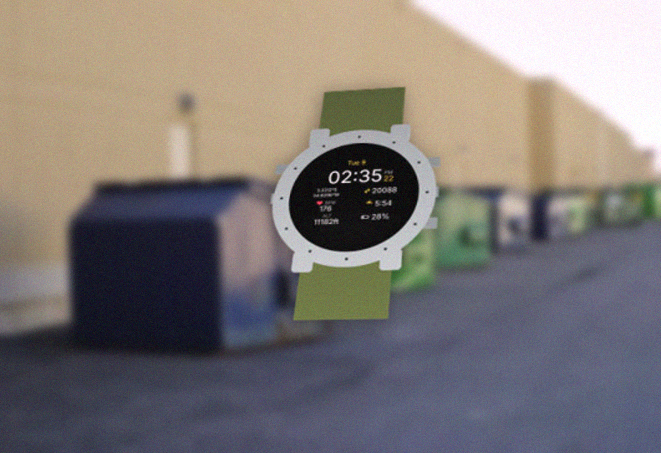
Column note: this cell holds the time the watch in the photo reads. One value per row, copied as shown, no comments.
2:35
